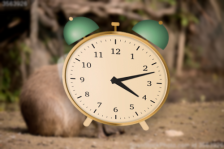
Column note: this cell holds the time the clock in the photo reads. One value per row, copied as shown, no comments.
4:12
